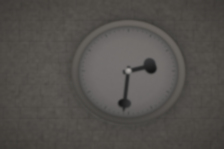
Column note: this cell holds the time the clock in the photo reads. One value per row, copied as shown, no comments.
2:31
